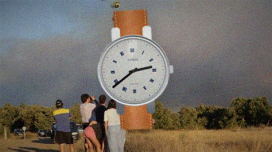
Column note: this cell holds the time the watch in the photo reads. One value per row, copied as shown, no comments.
2:39
